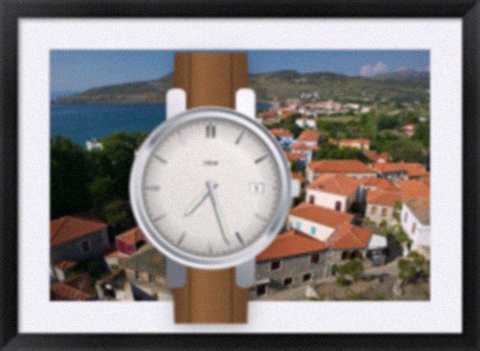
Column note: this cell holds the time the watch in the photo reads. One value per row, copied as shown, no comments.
7:27
